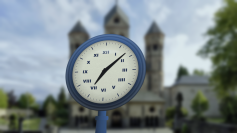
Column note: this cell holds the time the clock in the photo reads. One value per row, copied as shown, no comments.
7:08
